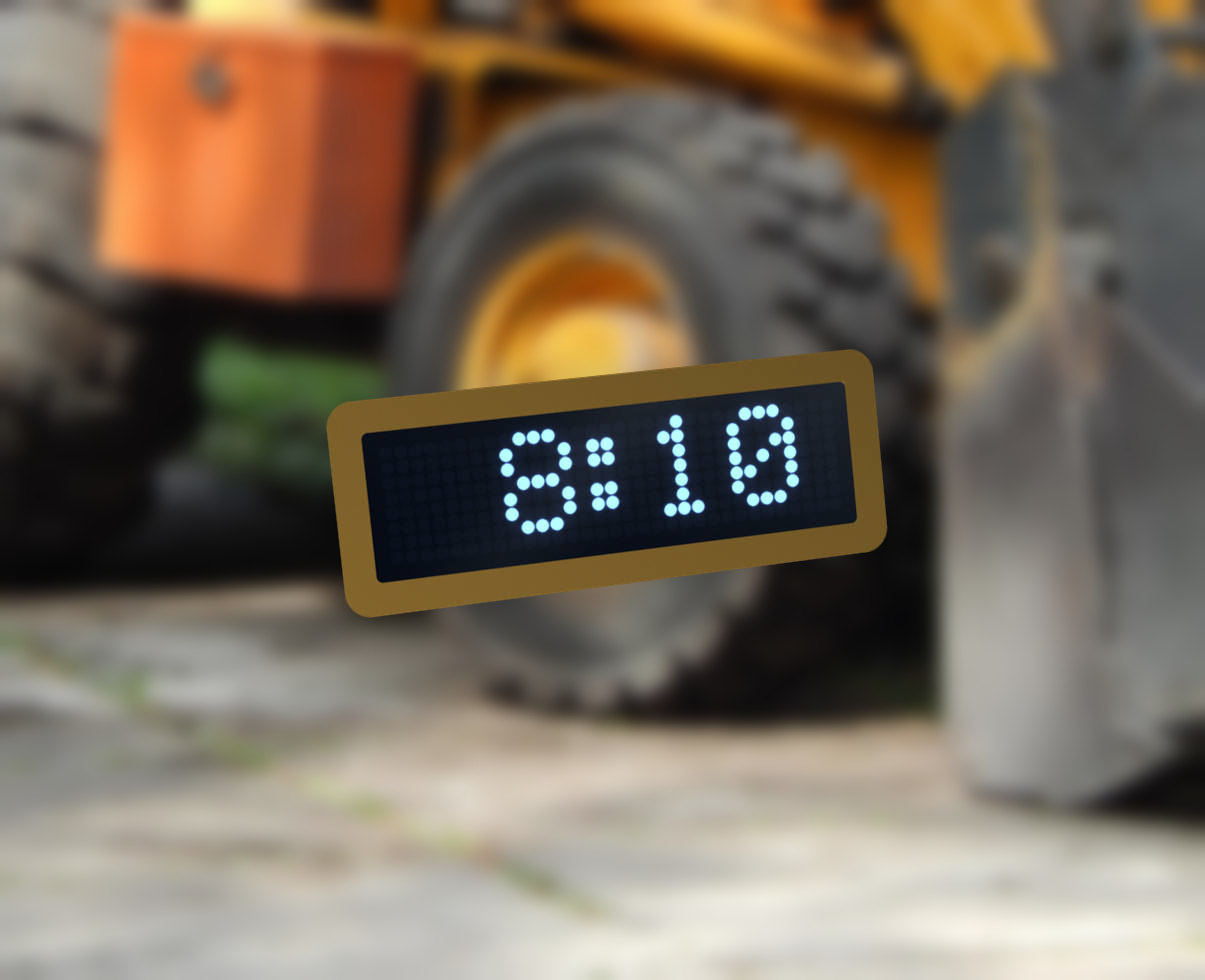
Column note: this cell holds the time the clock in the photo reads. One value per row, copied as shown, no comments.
8:10
